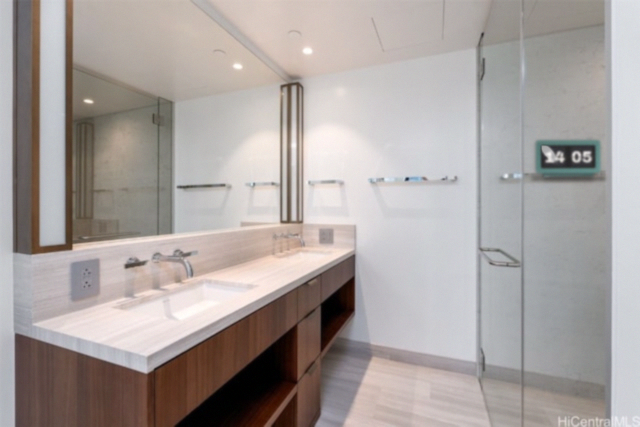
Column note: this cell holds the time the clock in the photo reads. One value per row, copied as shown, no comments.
14:05
